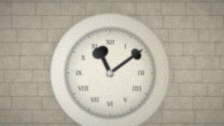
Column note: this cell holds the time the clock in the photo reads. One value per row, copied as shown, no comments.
11:09
